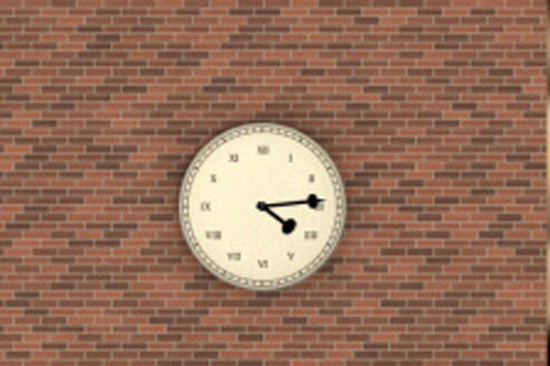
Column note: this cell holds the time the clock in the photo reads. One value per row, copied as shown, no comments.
4:14
